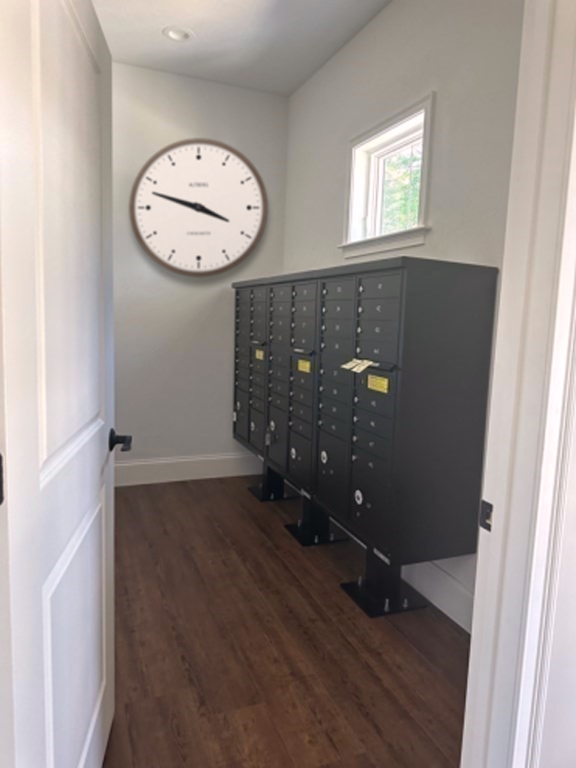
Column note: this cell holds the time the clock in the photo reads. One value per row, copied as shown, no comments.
3:48
